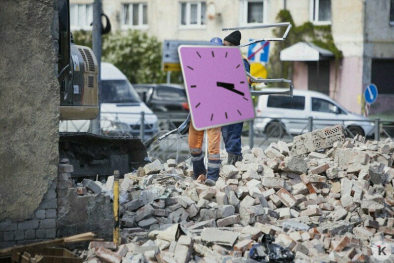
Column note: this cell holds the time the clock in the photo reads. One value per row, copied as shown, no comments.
3:19
